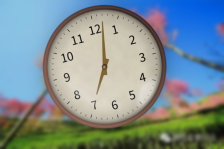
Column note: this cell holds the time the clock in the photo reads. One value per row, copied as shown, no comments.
7:02
